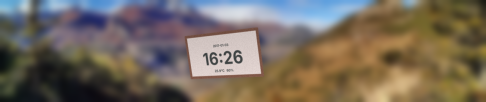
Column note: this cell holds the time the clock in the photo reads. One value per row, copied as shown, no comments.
16:26
